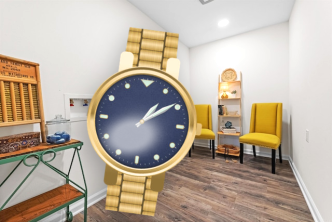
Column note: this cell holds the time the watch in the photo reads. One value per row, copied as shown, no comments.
1:09
